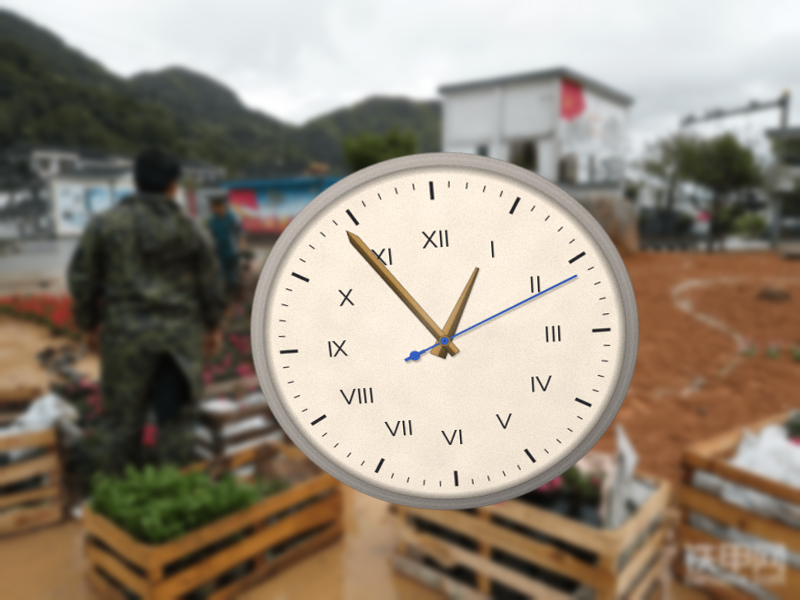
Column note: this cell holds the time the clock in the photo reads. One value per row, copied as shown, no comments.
12:54:11
